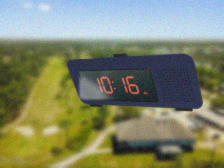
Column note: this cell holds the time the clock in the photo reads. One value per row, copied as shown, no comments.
10:16
